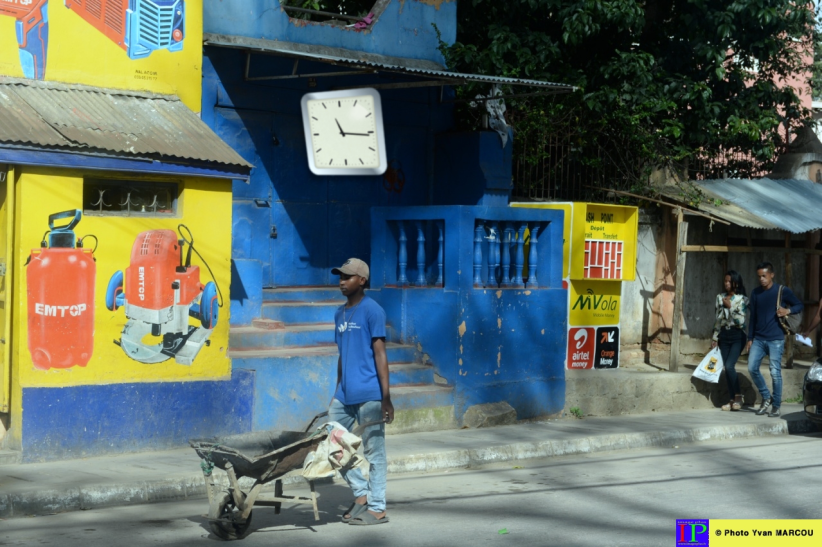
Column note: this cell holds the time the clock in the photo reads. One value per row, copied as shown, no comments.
11:16
